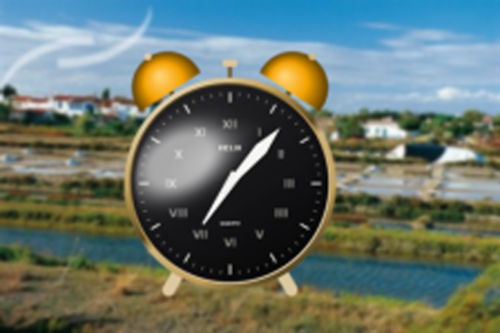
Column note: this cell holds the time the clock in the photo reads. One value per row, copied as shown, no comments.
7:07
